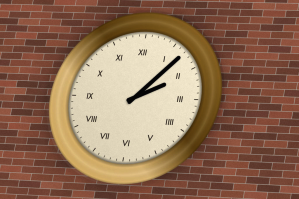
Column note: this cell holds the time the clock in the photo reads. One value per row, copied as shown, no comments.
2:07
